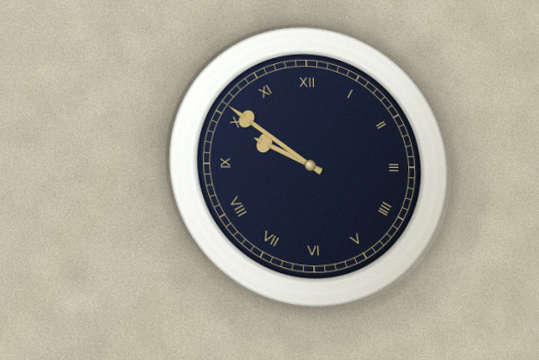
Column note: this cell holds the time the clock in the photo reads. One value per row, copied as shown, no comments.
9:51
